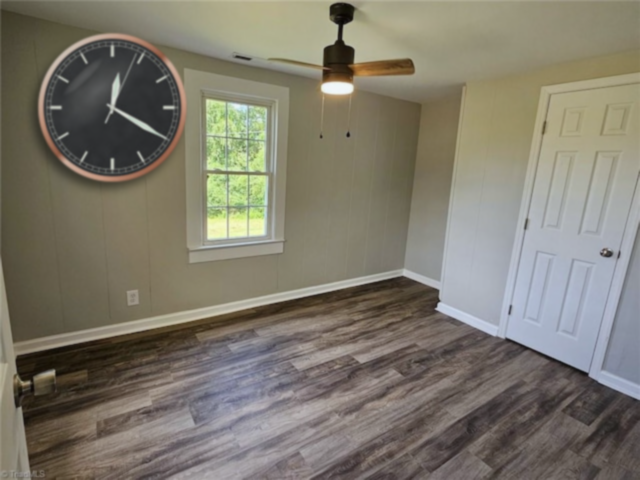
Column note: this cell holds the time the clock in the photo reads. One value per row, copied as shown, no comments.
12:20:04
